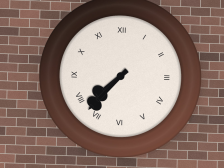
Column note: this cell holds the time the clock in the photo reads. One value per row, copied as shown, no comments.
7:37
